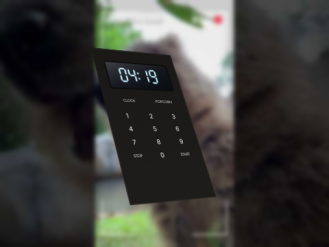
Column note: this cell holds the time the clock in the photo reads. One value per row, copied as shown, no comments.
4:19
